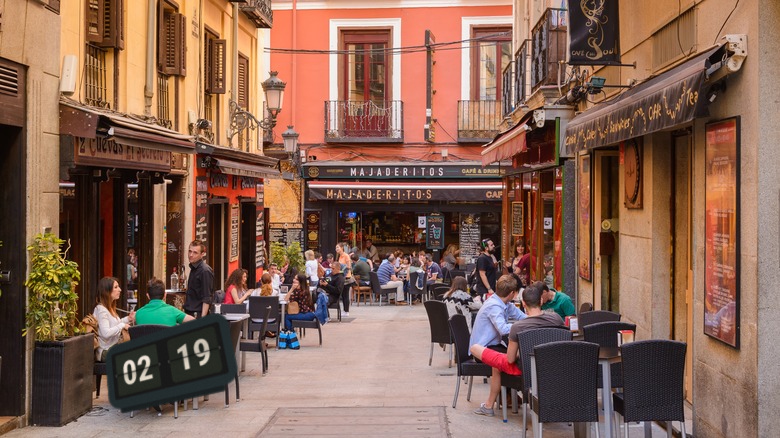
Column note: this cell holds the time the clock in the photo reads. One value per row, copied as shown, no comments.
2:19
